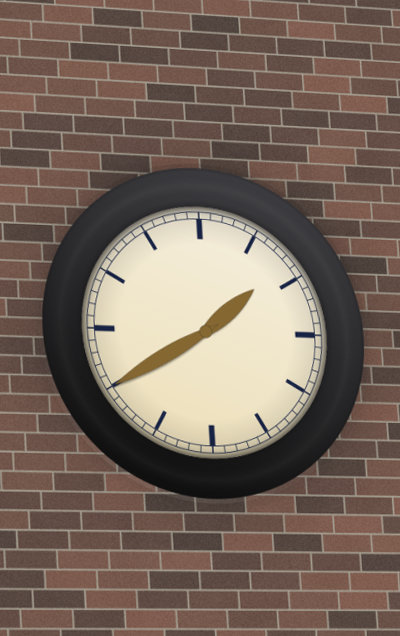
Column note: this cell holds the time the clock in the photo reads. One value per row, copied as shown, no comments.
1:40
